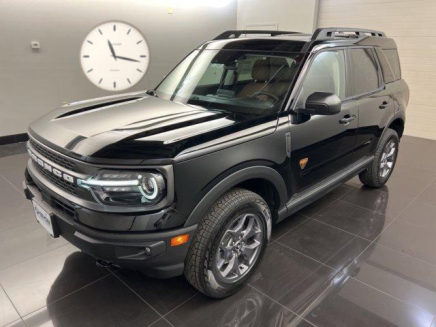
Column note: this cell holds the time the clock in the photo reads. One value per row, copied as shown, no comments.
11:17
